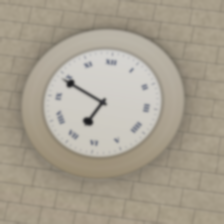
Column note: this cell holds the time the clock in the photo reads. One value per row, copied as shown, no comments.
6:49
